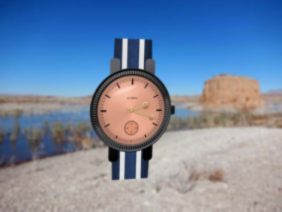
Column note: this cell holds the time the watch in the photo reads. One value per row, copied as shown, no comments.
2:18
